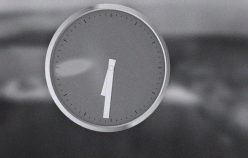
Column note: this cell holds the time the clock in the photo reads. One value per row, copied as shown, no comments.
6:31
